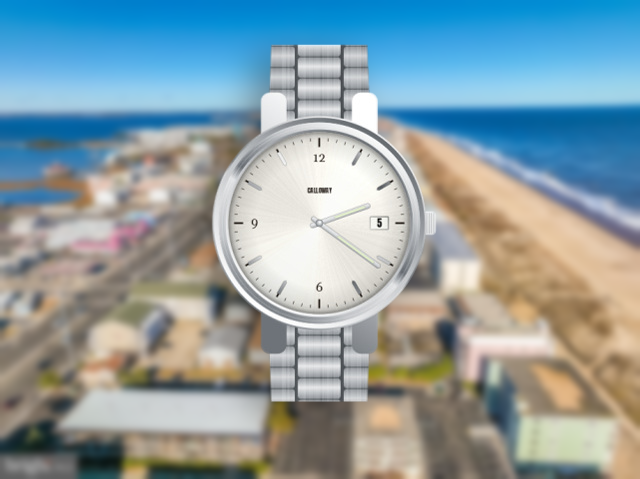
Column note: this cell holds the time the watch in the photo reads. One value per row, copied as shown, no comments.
2:21
